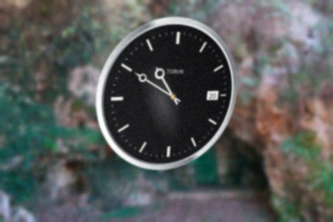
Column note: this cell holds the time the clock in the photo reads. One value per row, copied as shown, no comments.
10:50
